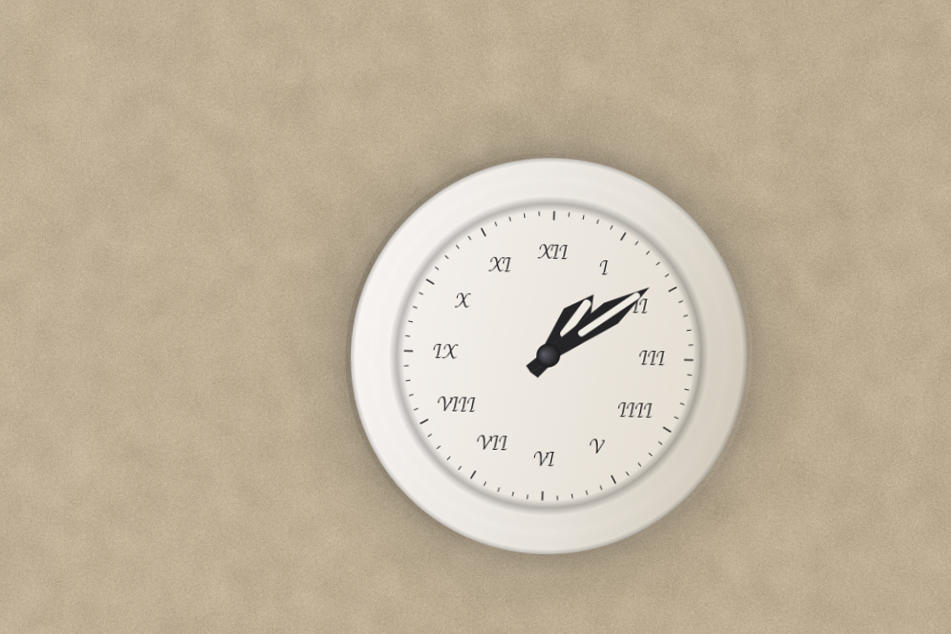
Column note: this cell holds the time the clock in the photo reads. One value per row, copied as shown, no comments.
1:09
